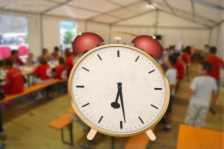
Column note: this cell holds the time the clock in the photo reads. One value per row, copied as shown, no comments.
6:29
